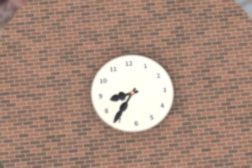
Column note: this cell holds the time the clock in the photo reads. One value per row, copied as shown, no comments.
8:36
